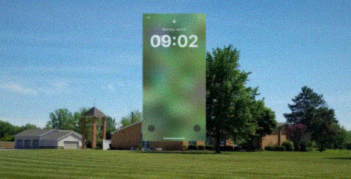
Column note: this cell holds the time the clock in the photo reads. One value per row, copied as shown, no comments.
9:02
